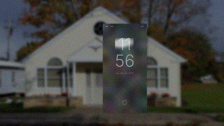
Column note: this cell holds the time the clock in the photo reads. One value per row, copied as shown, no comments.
11:56
